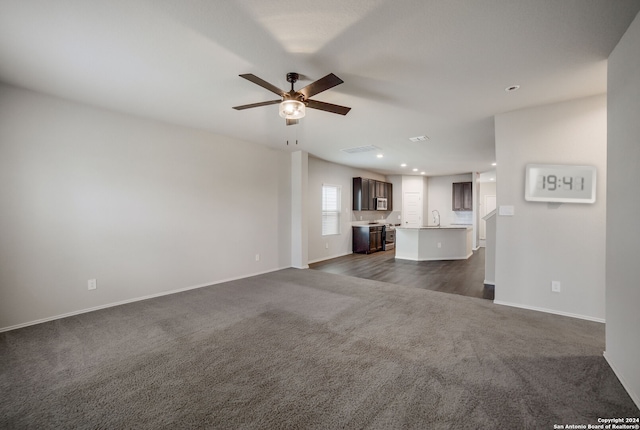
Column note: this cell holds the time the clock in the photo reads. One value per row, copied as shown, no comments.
19:41
